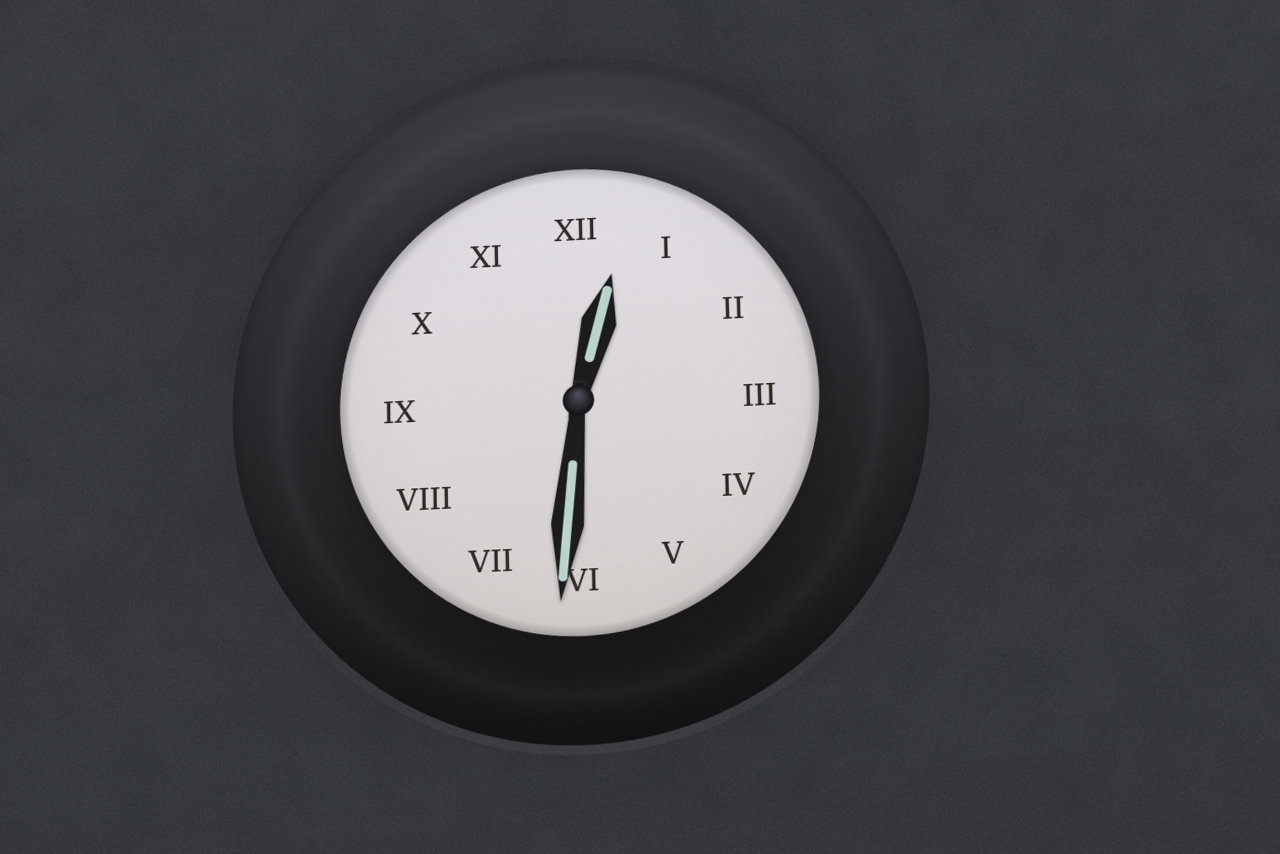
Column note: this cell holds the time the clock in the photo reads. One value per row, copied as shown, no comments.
12:31
